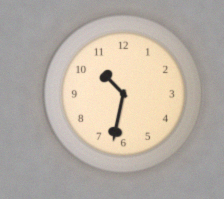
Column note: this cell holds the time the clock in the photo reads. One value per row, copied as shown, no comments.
10:32
